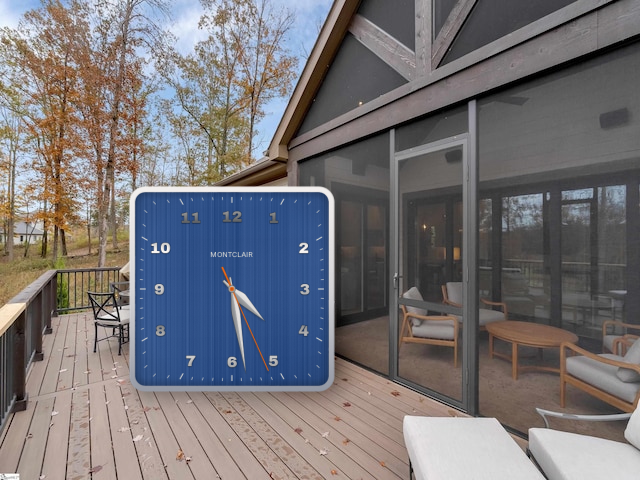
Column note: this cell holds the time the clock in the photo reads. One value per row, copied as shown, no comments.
4:28:26
